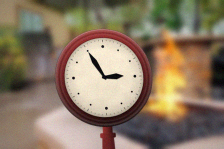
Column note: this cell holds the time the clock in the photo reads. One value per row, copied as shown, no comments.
2:55
